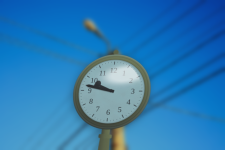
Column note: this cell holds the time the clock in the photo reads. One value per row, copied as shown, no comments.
9:47
